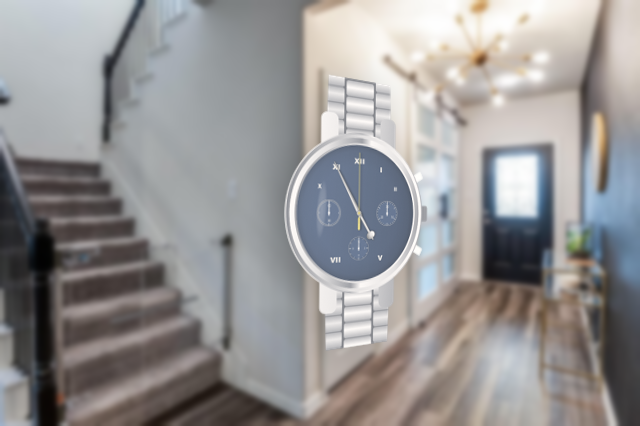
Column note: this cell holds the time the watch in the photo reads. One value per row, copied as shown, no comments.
4:55
